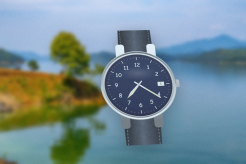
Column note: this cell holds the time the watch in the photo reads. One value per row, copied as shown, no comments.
7:21
